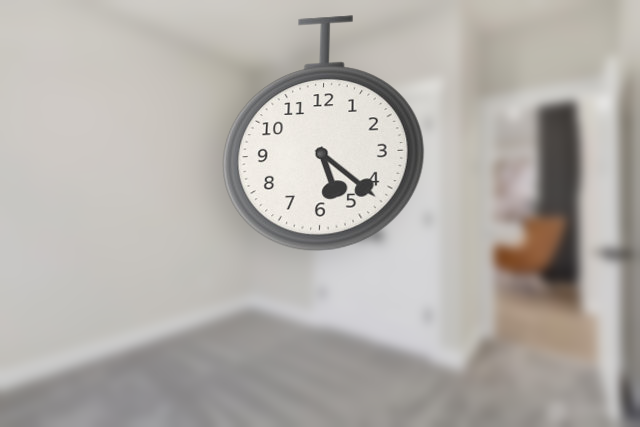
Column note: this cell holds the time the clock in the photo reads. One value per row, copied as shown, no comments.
5:22
